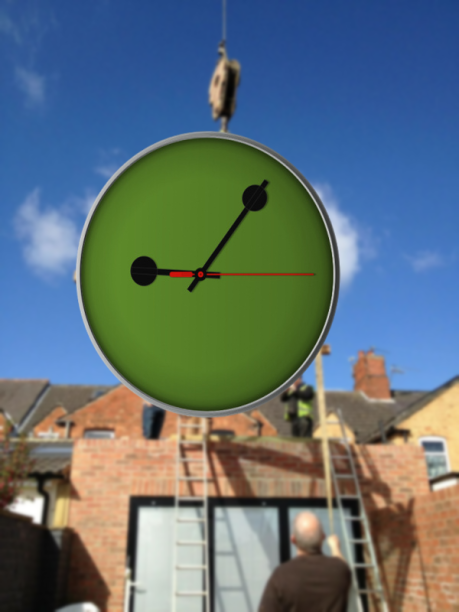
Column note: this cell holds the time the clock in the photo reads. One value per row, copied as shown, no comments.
9:06:15
